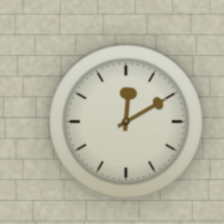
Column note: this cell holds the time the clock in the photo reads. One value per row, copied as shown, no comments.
12:10
